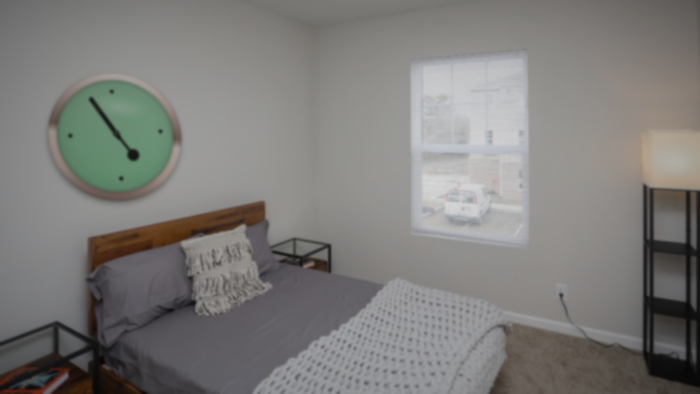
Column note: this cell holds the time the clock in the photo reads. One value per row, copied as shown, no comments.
4:55
